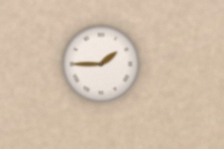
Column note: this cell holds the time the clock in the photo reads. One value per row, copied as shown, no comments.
1:45
